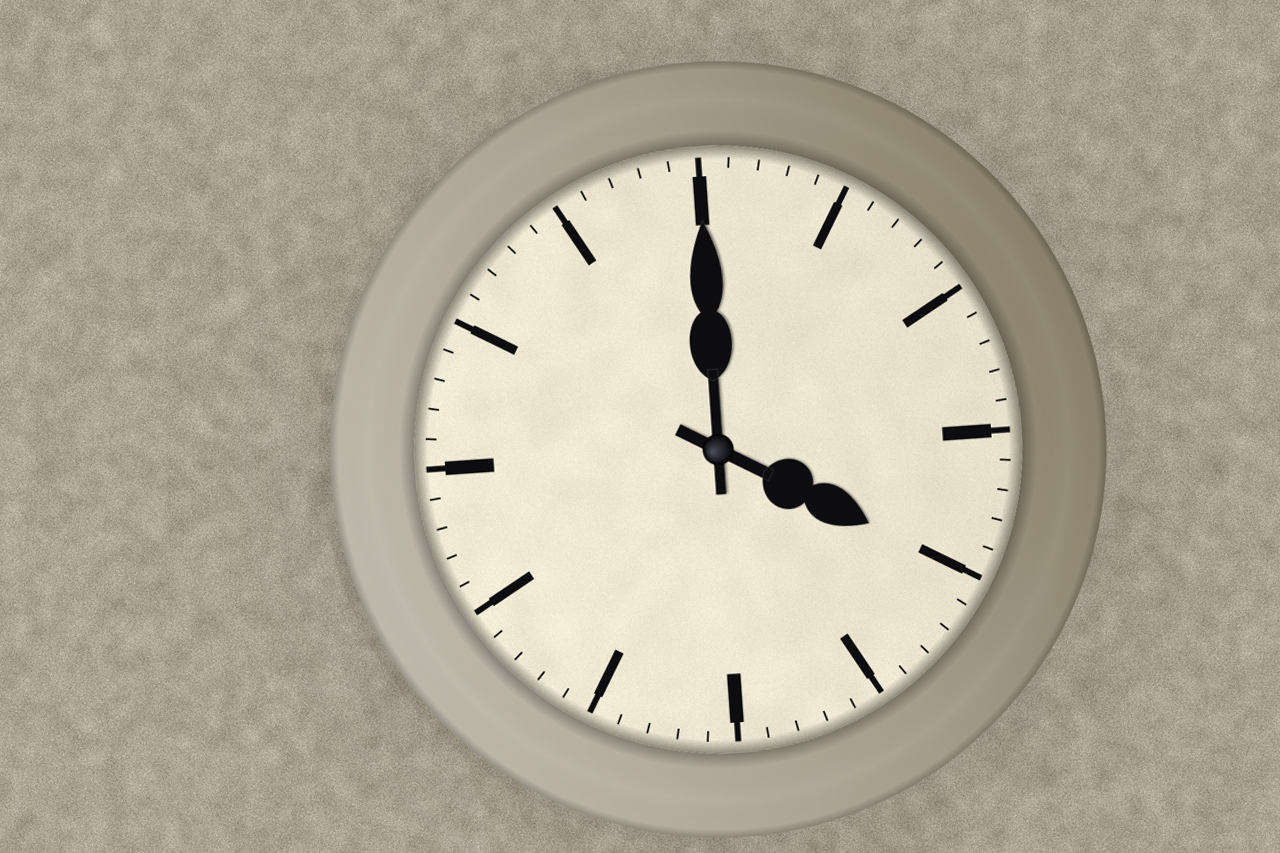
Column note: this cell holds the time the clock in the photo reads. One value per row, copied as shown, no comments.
4:00
